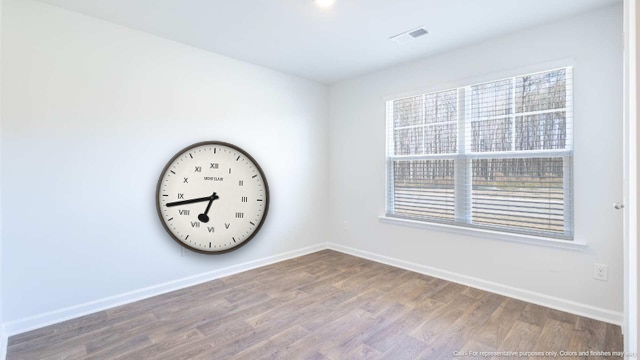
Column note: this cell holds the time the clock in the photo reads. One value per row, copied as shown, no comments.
6:43
